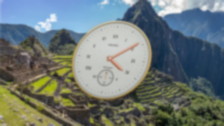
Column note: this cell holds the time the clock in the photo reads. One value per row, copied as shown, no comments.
4:09
